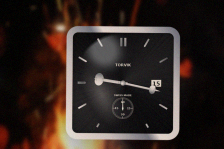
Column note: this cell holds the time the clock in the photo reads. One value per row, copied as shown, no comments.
9:17
